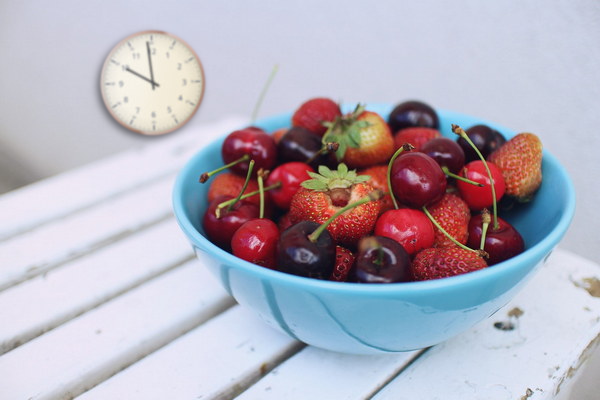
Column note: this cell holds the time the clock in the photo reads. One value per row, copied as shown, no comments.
9:59
